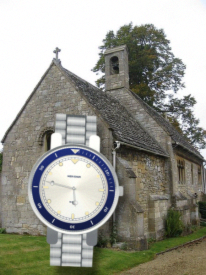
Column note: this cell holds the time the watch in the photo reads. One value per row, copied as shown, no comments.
5:47
